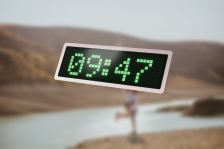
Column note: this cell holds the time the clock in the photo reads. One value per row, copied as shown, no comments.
9:47
